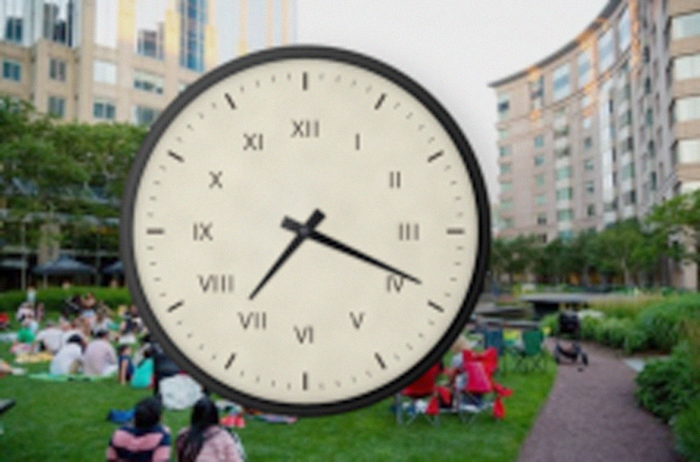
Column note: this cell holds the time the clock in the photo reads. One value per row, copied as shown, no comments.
7:19
